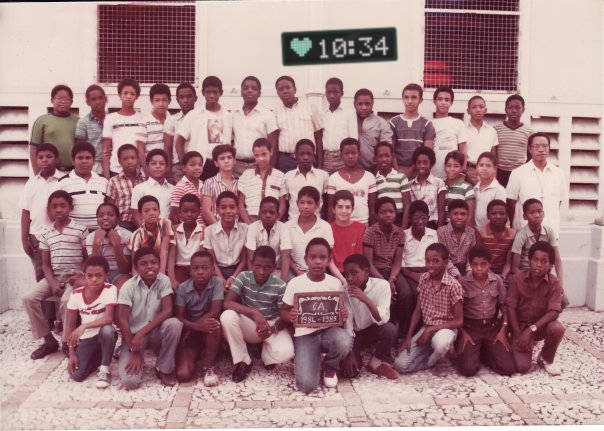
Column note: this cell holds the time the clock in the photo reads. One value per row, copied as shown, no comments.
10:34
